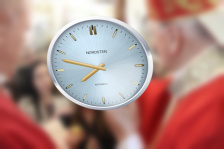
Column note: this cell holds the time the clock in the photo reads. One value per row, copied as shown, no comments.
7:48
